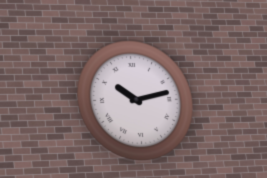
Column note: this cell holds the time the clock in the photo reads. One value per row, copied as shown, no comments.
10:13
